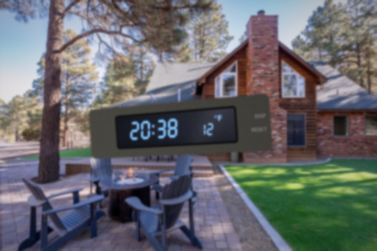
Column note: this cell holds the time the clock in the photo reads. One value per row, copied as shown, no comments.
20:38
